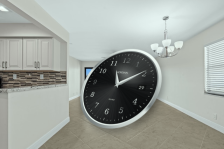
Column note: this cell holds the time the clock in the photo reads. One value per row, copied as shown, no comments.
11:09
